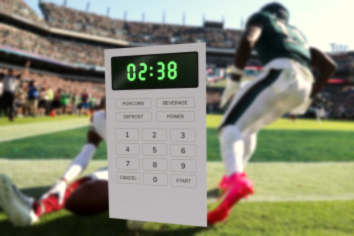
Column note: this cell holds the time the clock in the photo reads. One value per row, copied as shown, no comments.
2:38
